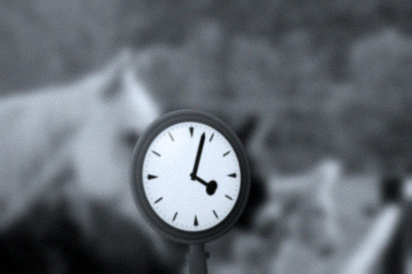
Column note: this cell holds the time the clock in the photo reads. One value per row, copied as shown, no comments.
4:03
